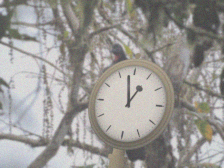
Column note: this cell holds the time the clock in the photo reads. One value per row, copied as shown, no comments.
12:58
